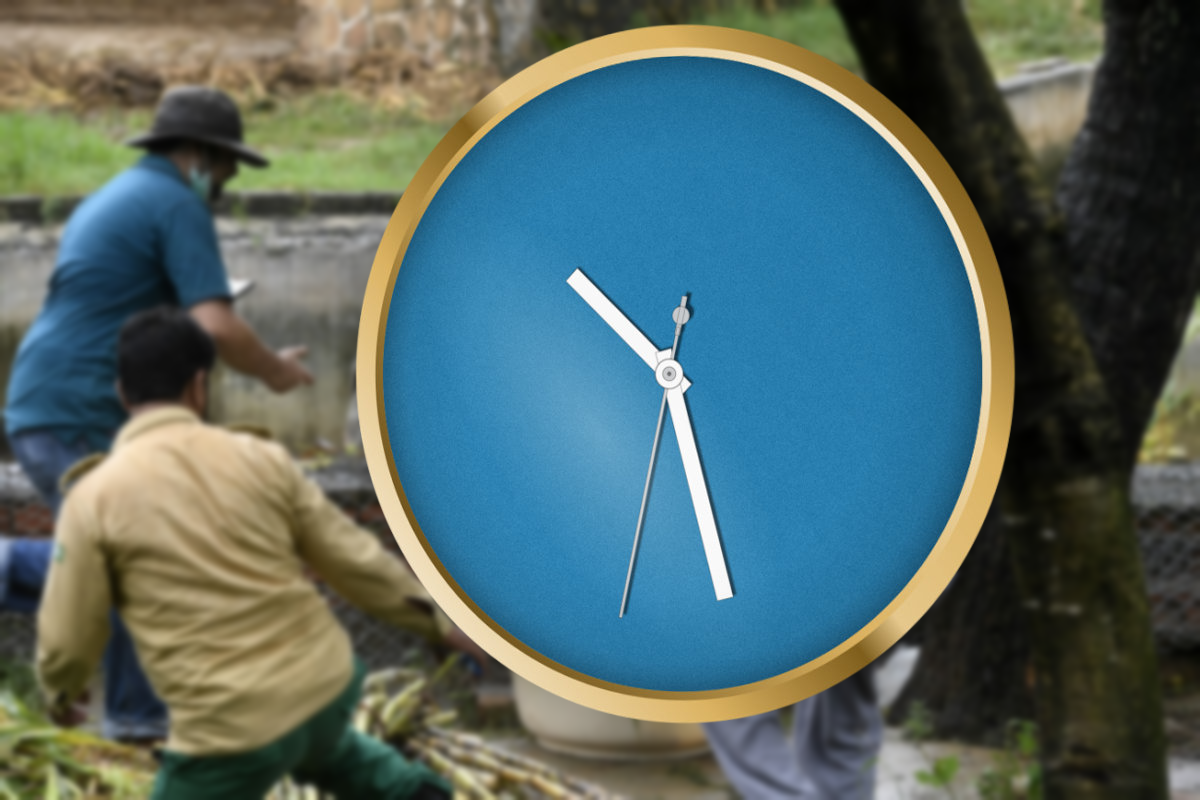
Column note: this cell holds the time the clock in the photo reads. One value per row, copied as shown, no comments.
10:27:32
